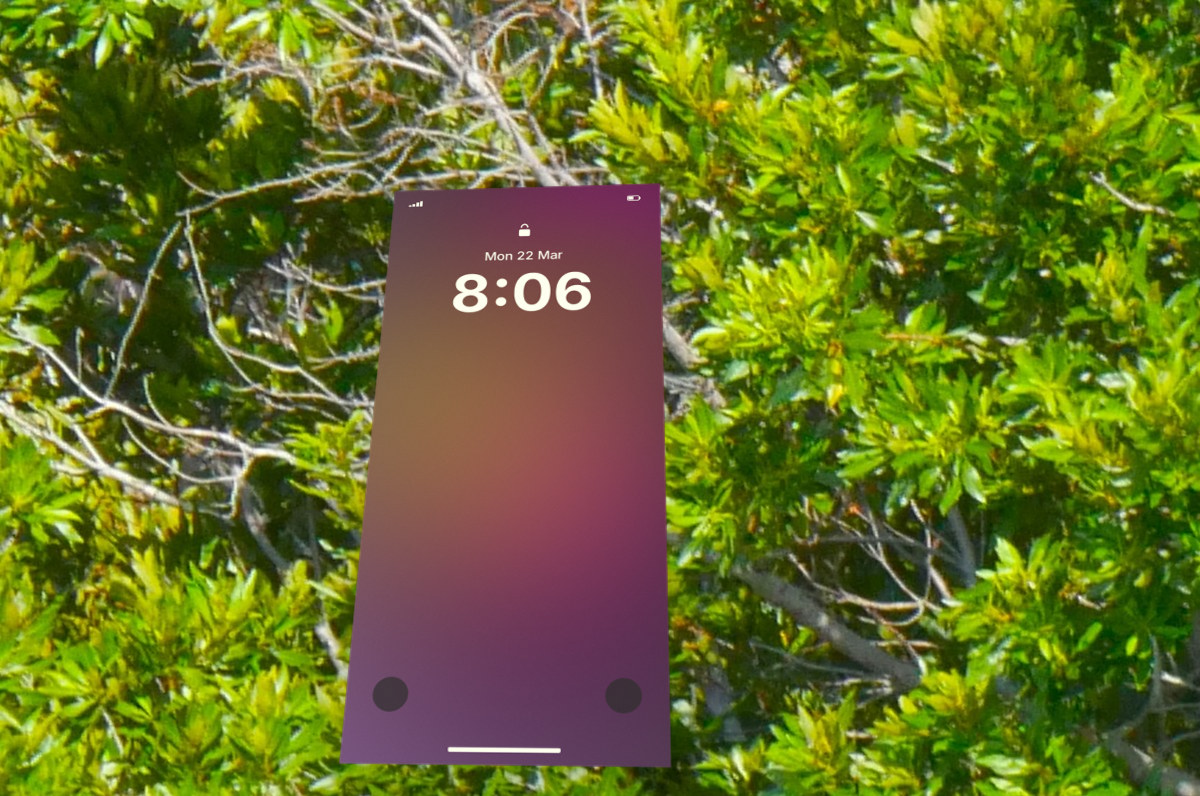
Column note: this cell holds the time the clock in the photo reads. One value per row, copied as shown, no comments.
8:06
